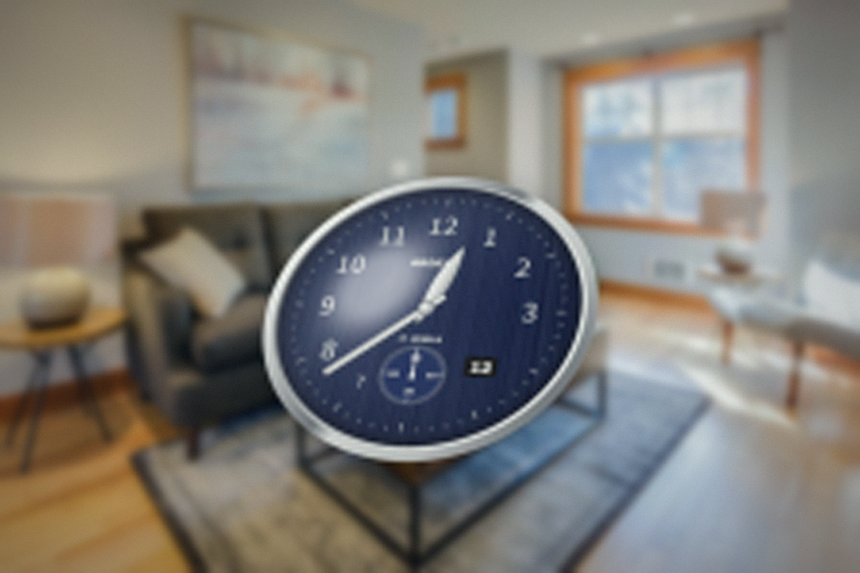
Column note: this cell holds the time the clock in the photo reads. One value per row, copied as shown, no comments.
12:38
